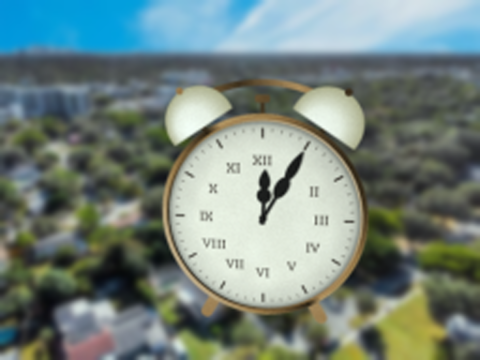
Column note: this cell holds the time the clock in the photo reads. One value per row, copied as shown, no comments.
12:05
